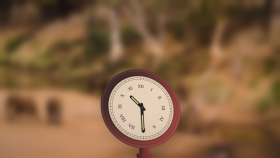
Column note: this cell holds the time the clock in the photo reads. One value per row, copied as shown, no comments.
10:30
